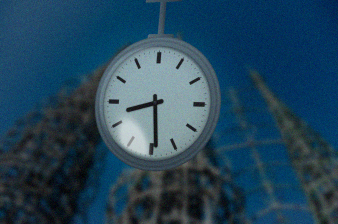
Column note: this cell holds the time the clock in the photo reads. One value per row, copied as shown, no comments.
8:29
